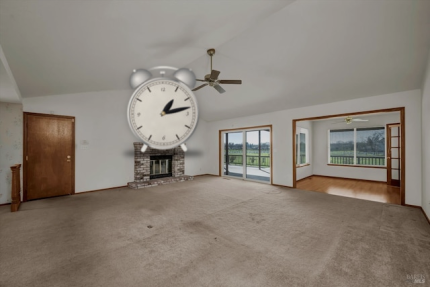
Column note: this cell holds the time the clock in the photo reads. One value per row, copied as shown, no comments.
1:13
